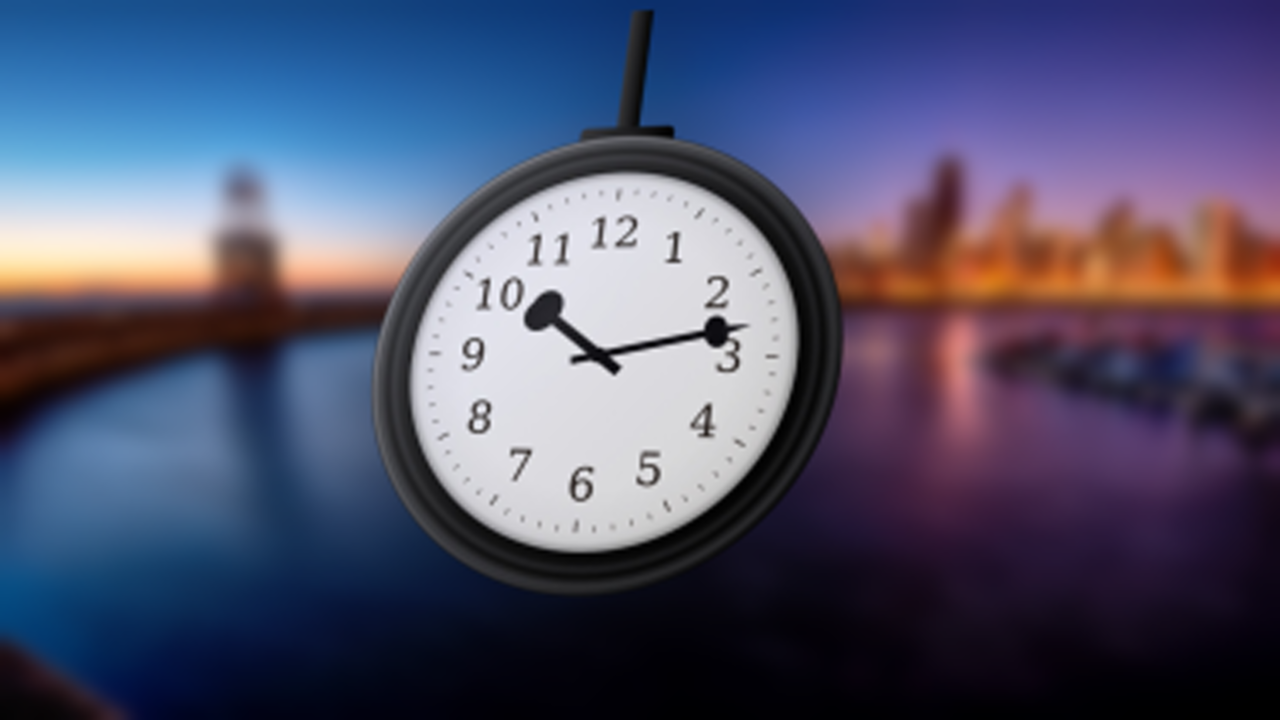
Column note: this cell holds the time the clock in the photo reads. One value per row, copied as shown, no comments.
10:13
